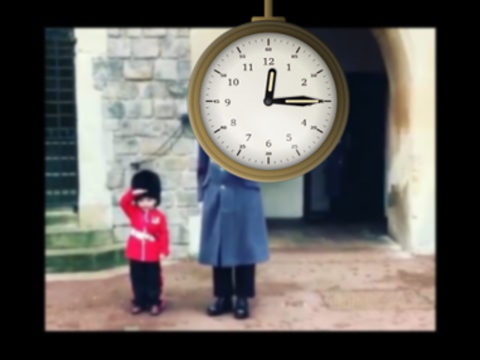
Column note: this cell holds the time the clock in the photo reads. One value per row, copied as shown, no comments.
12:15
